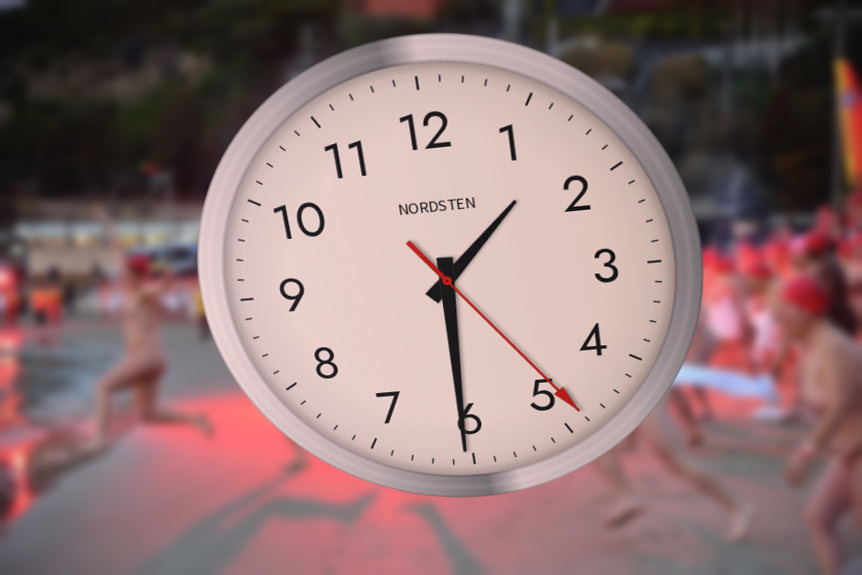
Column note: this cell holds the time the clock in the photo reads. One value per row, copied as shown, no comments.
1:30:24
